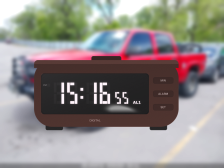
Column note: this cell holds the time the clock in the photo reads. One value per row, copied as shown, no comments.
15:16:55
